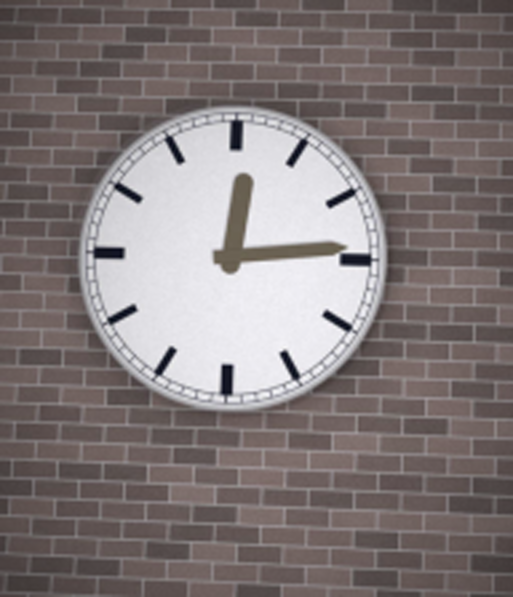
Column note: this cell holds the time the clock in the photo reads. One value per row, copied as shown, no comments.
12:14
